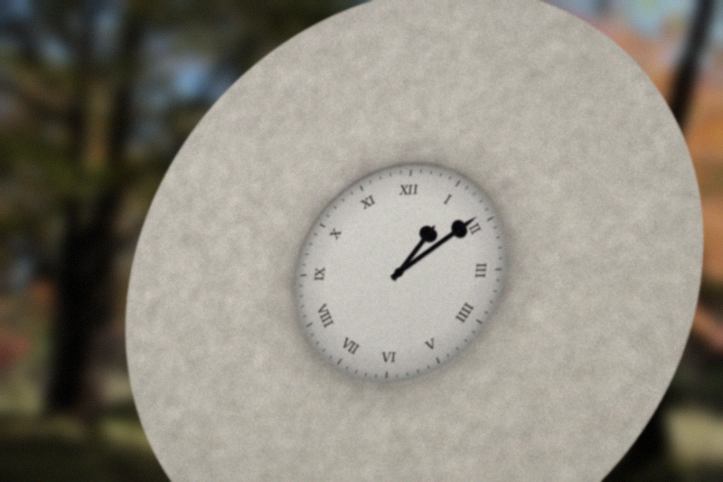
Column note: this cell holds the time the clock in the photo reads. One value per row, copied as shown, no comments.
1:09
